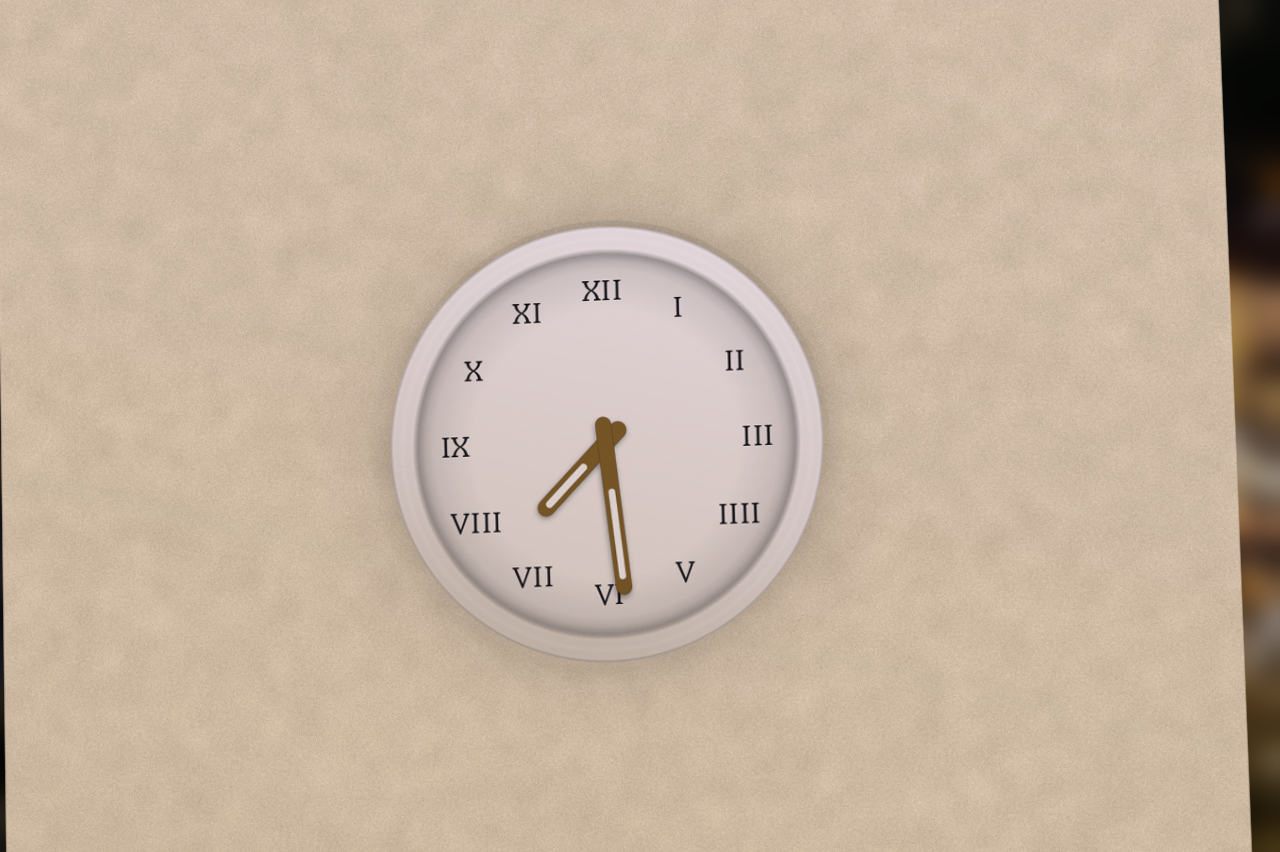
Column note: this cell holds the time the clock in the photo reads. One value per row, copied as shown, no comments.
7:29
